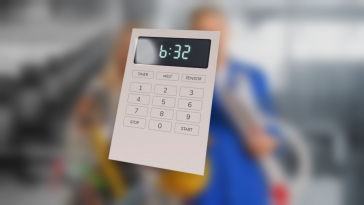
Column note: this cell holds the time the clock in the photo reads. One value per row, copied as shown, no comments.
6:32
